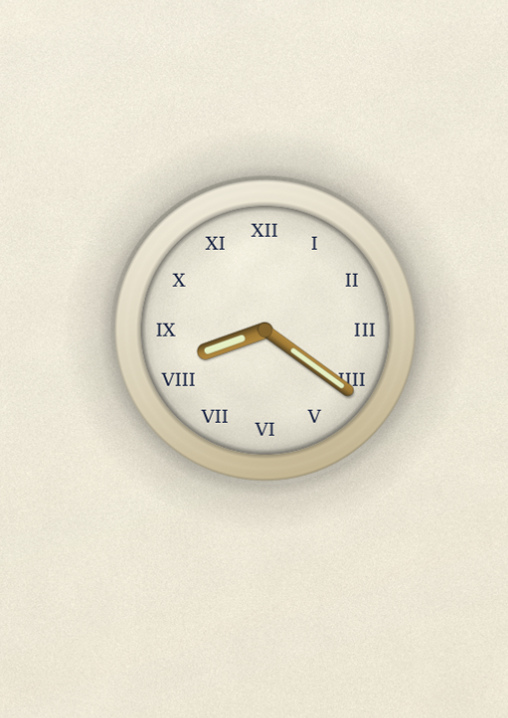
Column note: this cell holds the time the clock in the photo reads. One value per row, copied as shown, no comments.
8:21
